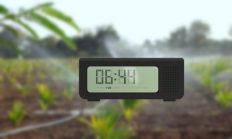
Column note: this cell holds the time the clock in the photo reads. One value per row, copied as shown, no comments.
6:44
